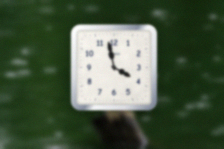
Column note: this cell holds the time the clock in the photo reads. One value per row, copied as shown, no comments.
3:58
